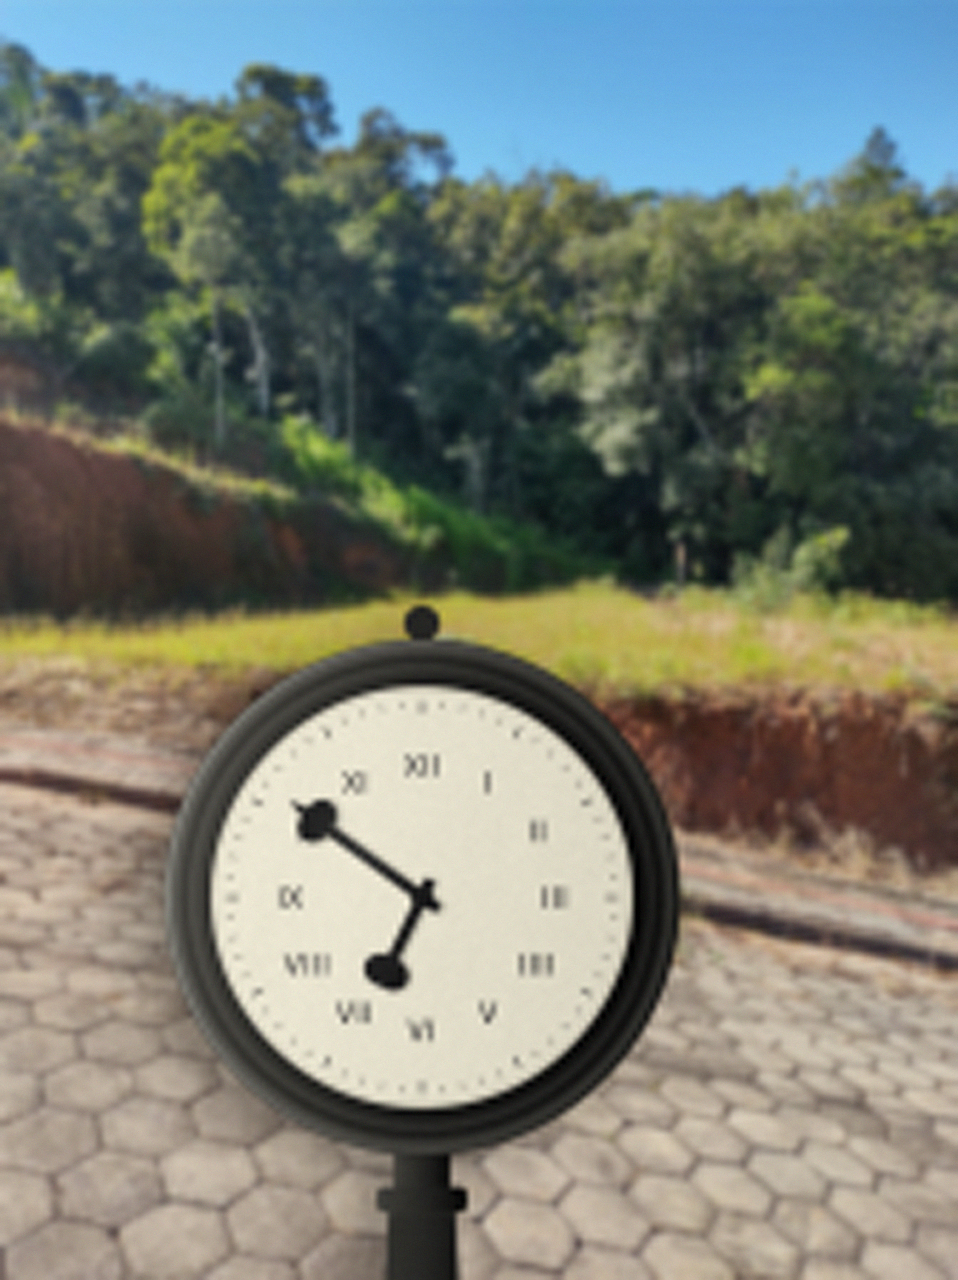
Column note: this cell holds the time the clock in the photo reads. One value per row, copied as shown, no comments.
6:51
